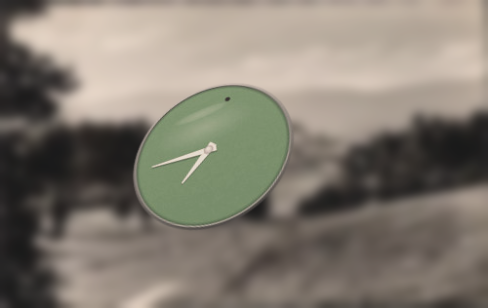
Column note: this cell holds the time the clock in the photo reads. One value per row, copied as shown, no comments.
6:41
